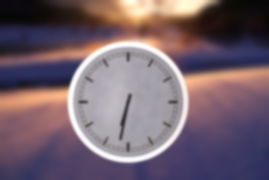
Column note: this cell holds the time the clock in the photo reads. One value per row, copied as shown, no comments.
6:32
